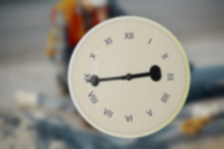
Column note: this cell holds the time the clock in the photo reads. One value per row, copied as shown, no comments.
2:44
